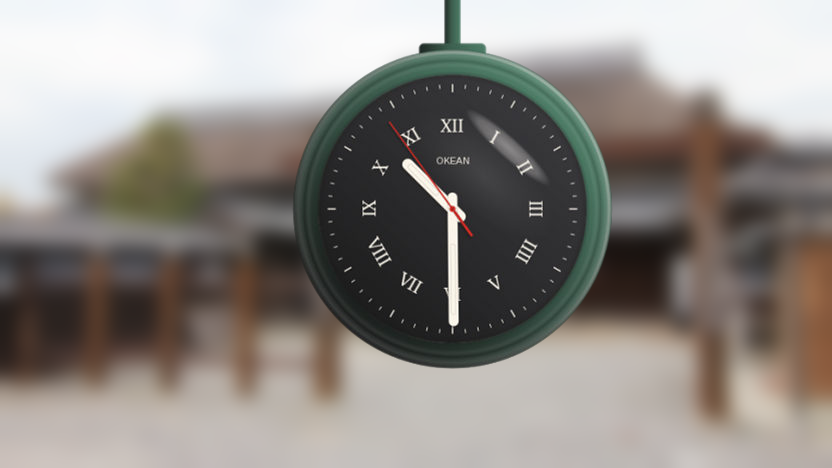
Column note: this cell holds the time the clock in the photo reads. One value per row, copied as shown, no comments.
10:29:54
